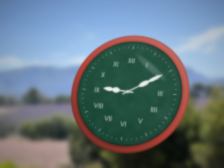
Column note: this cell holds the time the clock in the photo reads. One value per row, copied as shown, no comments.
9:10
